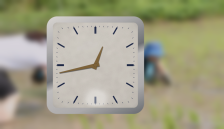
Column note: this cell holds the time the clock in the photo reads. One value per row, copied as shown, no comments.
12:43
